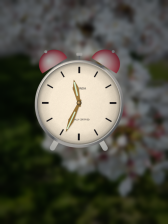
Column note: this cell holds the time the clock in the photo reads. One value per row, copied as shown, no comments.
11:34
